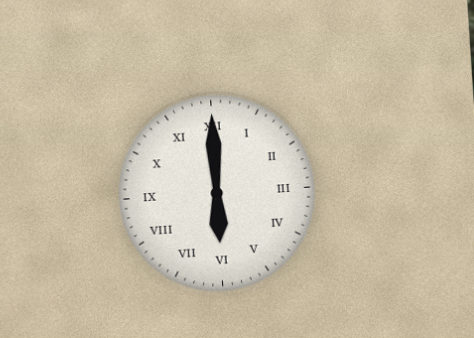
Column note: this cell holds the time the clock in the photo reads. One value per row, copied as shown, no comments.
6:00
